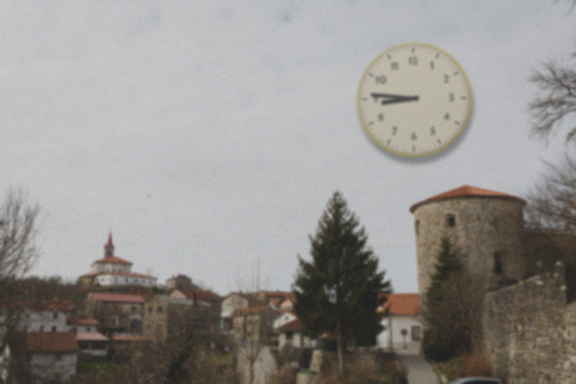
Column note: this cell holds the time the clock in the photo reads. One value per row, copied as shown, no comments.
8:46
